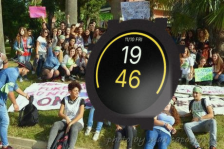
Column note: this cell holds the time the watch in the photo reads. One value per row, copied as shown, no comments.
19:46
